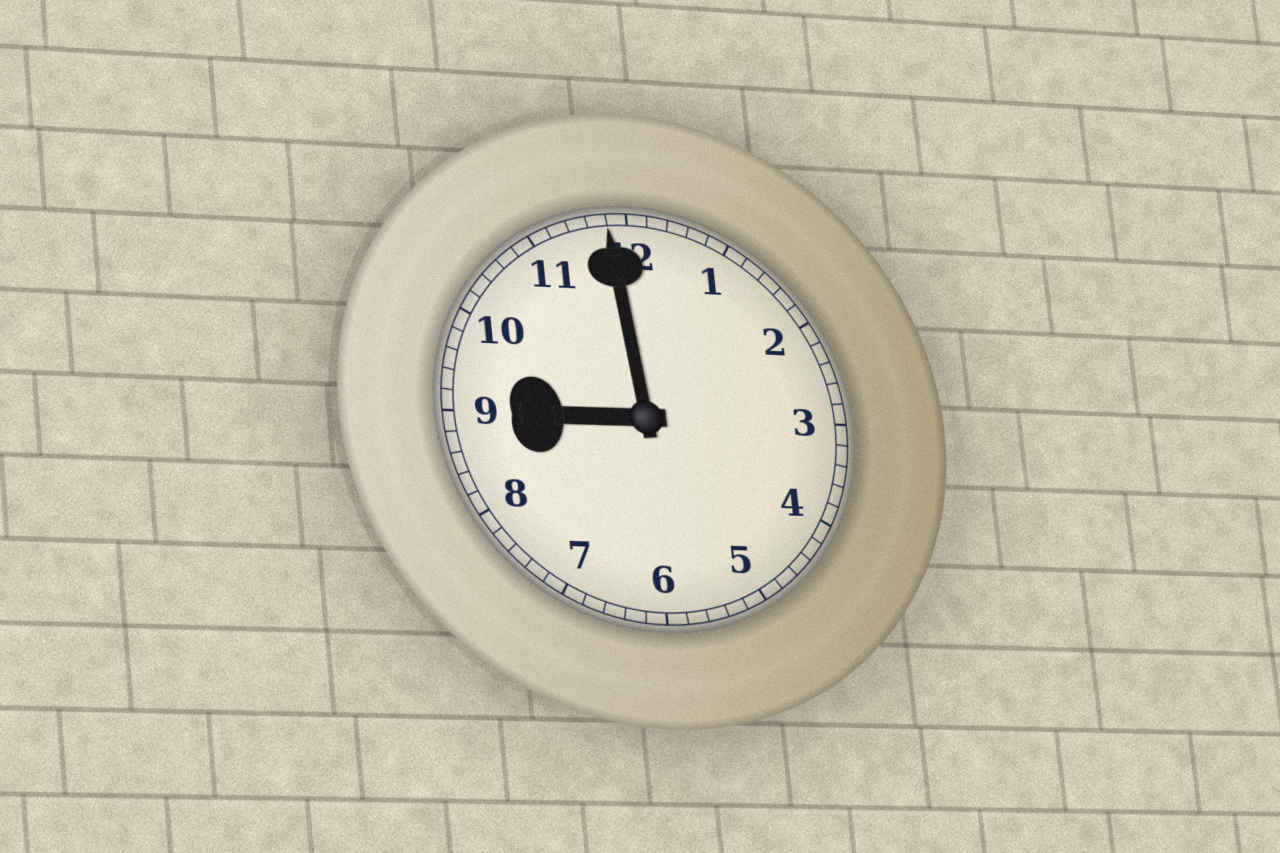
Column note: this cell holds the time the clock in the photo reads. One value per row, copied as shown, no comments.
8:59
